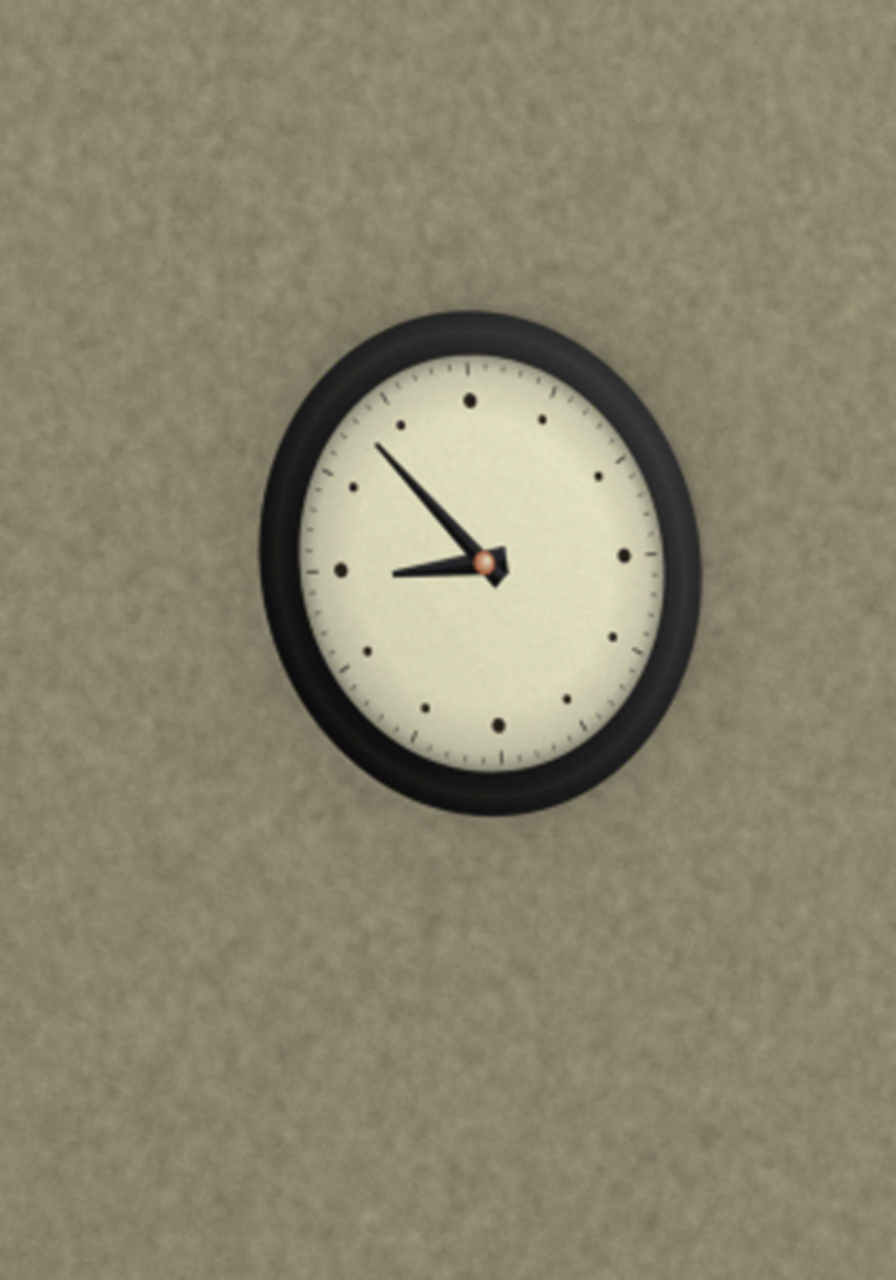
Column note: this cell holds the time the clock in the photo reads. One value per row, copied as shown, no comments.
8:53
